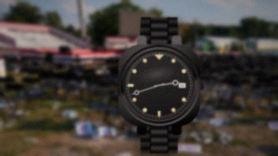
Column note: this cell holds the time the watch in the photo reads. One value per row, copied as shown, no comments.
2:42
